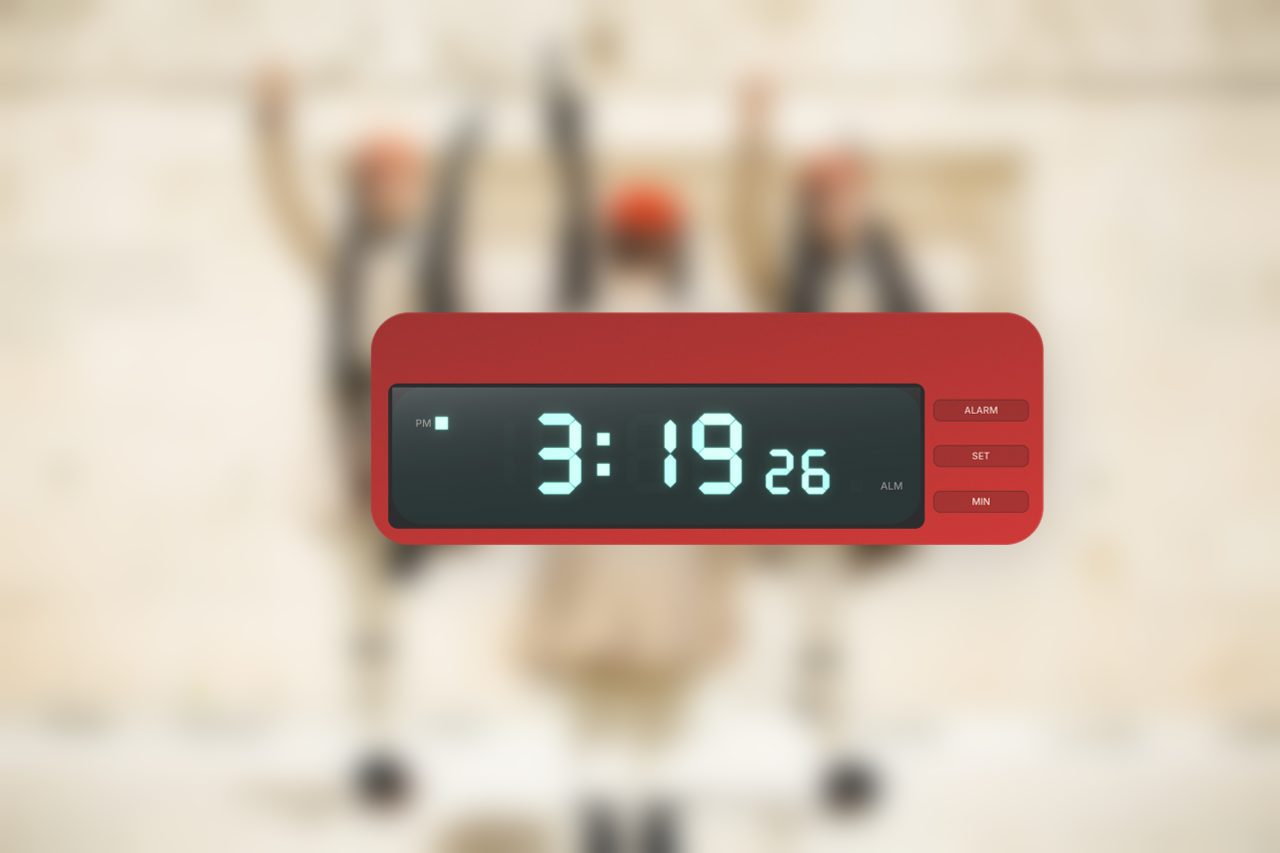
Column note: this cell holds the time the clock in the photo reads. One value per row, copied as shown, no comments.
3:19:26
